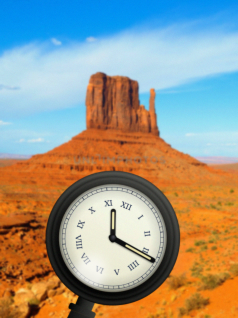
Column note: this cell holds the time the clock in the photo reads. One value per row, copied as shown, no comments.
11:16
